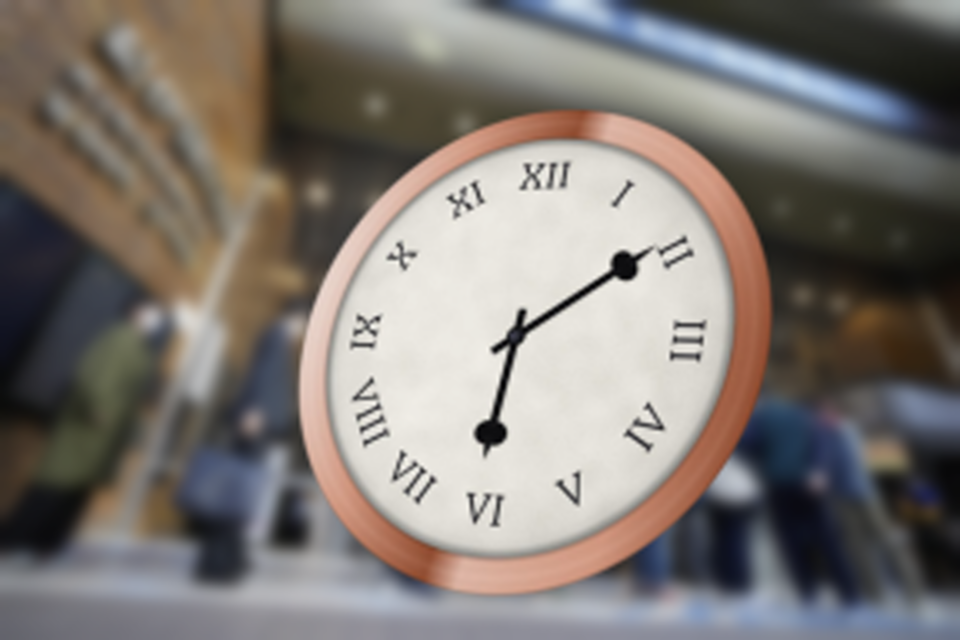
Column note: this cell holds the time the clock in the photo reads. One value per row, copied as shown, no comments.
6:09
